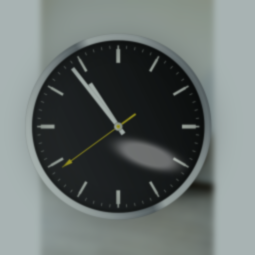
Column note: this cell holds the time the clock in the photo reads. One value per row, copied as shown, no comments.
10:53:39
